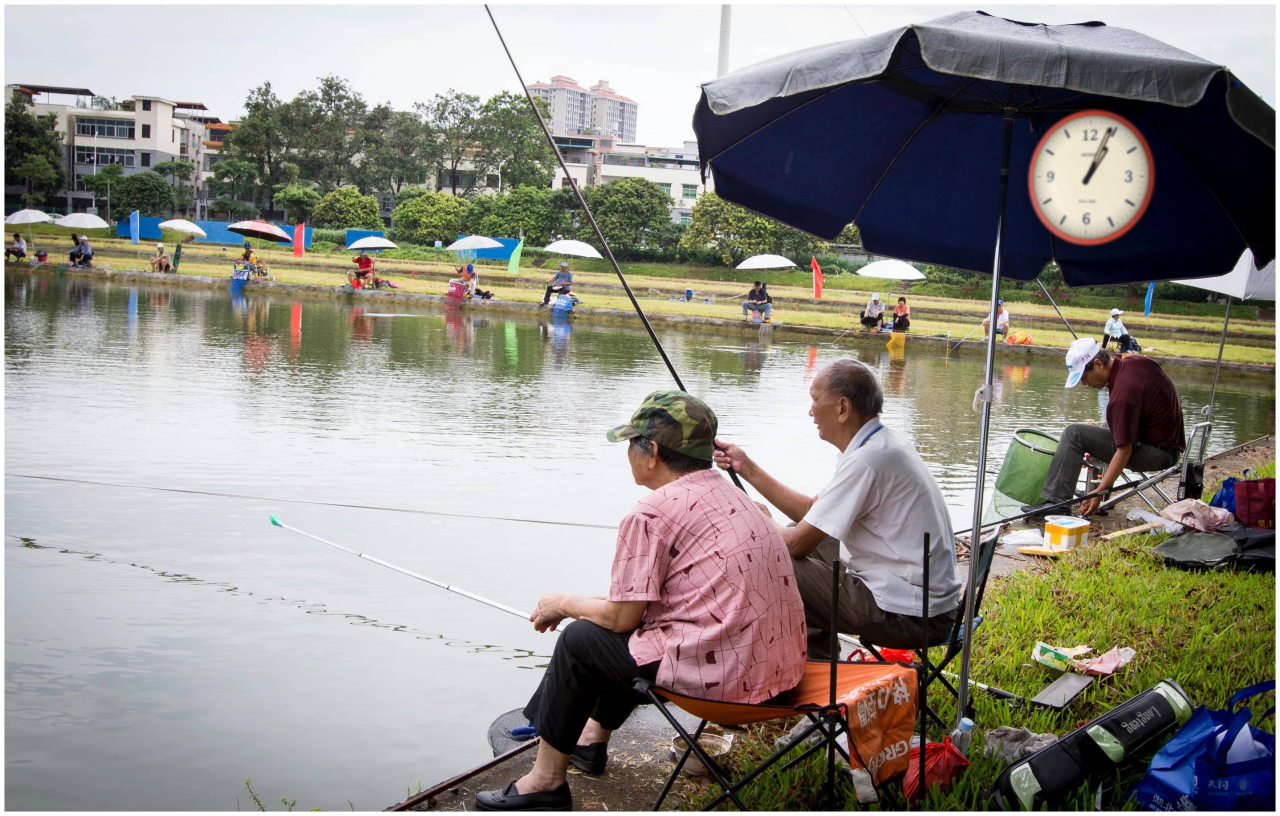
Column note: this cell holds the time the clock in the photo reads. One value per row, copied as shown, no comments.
1:04
